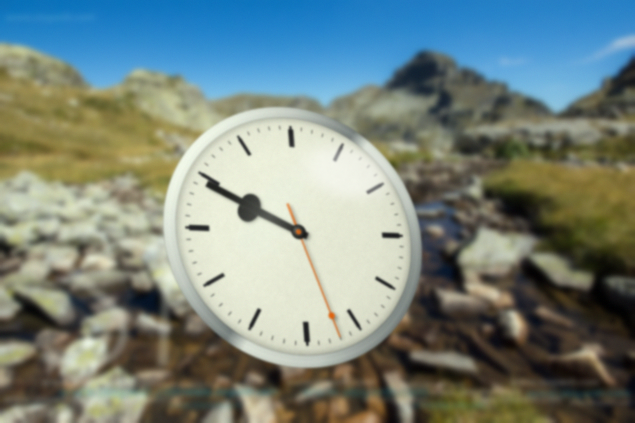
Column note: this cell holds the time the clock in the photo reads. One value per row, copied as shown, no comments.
9:49:27
